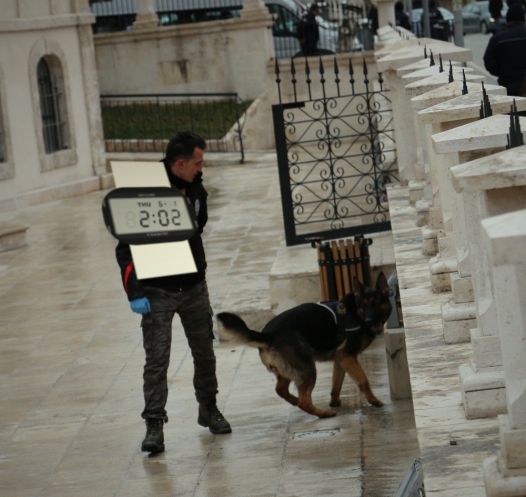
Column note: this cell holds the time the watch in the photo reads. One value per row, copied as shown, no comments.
2:02
